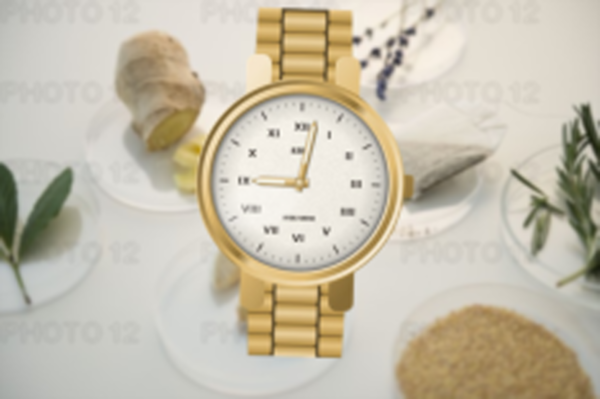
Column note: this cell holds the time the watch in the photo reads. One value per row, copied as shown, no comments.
9:02
